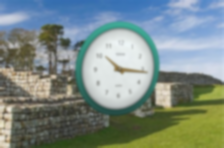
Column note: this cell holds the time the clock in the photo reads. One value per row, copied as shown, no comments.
10:16
